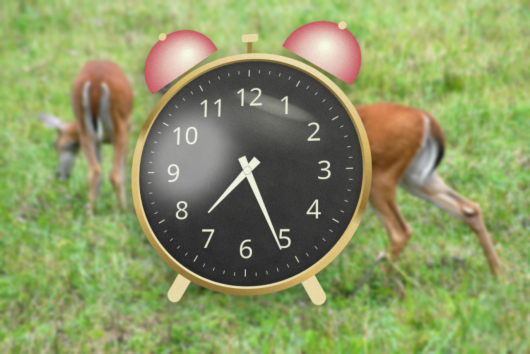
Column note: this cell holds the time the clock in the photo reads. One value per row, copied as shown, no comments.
7:26
